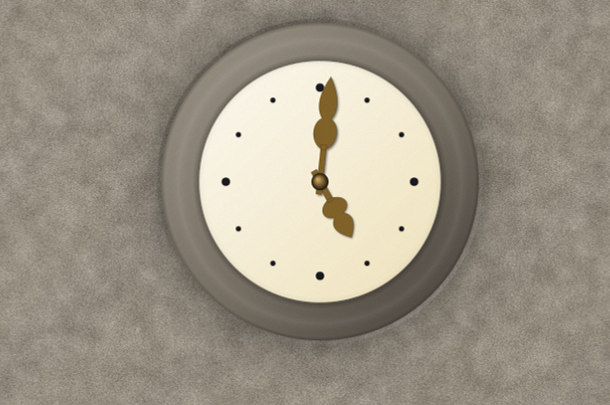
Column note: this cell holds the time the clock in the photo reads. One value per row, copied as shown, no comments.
5:01
